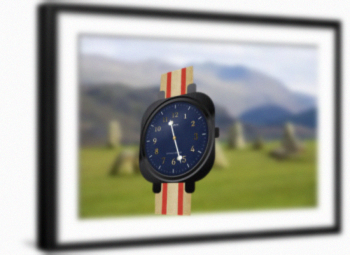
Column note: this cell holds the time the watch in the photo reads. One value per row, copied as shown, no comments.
11:27
